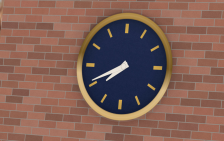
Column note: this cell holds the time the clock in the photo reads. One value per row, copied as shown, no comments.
7:41
